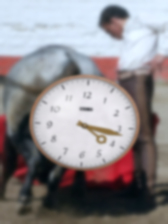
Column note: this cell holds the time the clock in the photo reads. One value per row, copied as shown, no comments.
4:17
